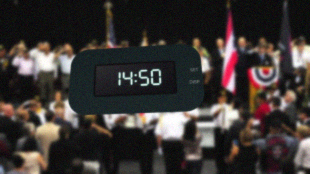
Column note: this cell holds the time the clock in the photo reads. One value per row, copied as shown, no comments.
14:50
